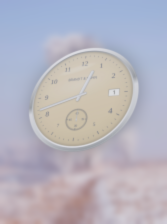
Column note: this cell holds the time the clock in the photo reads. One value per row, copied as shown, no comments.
12:42
